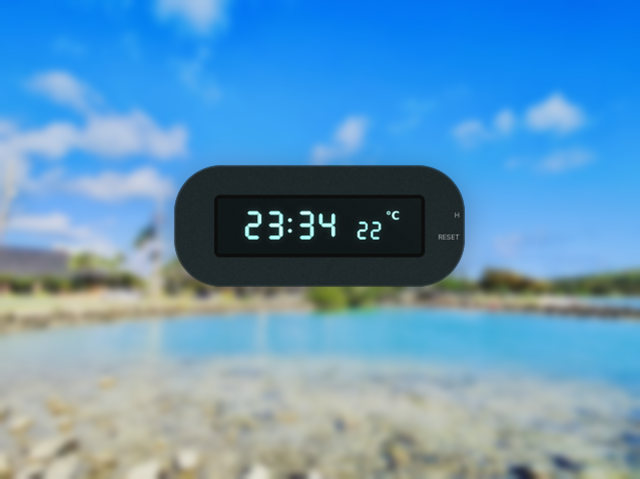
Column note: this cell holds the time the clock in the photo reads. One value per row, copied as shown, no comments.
23:34
